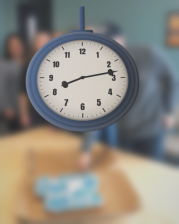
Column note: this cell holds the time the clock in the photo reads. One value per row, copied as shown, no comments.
8:13
